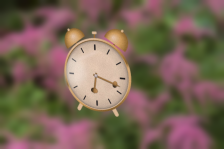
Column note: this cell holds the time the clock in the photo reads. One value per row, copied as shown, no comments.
6:18
